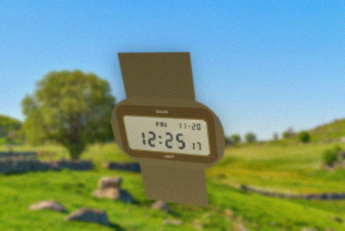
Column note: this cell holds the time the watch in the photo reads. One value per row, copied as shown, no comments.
12:25
